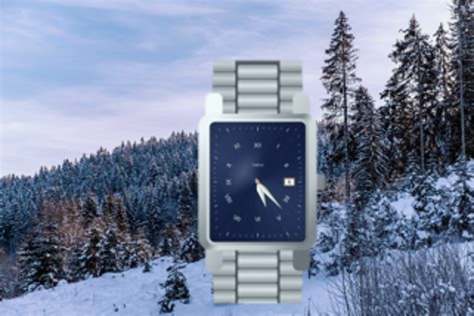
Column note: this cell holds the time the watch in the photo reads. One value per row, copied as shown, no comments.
5:23
